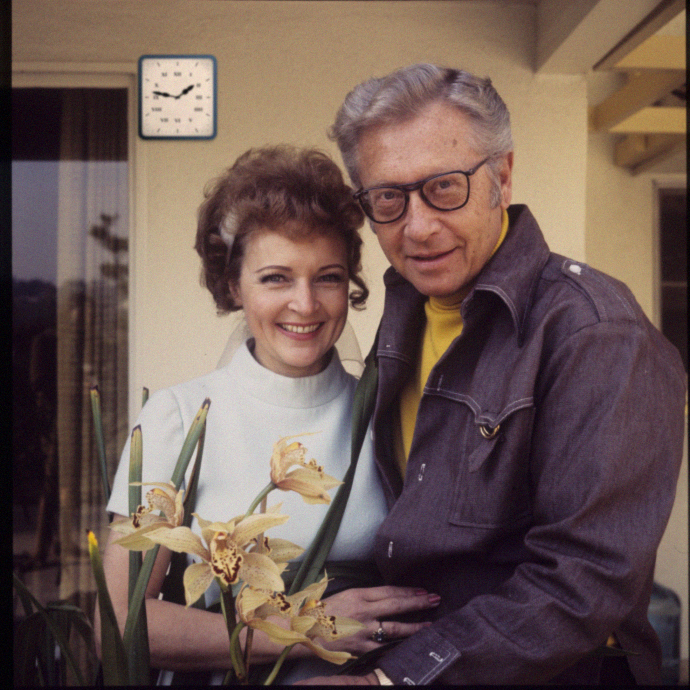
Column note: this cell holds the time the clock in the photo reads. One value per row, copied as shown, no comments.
1:47
